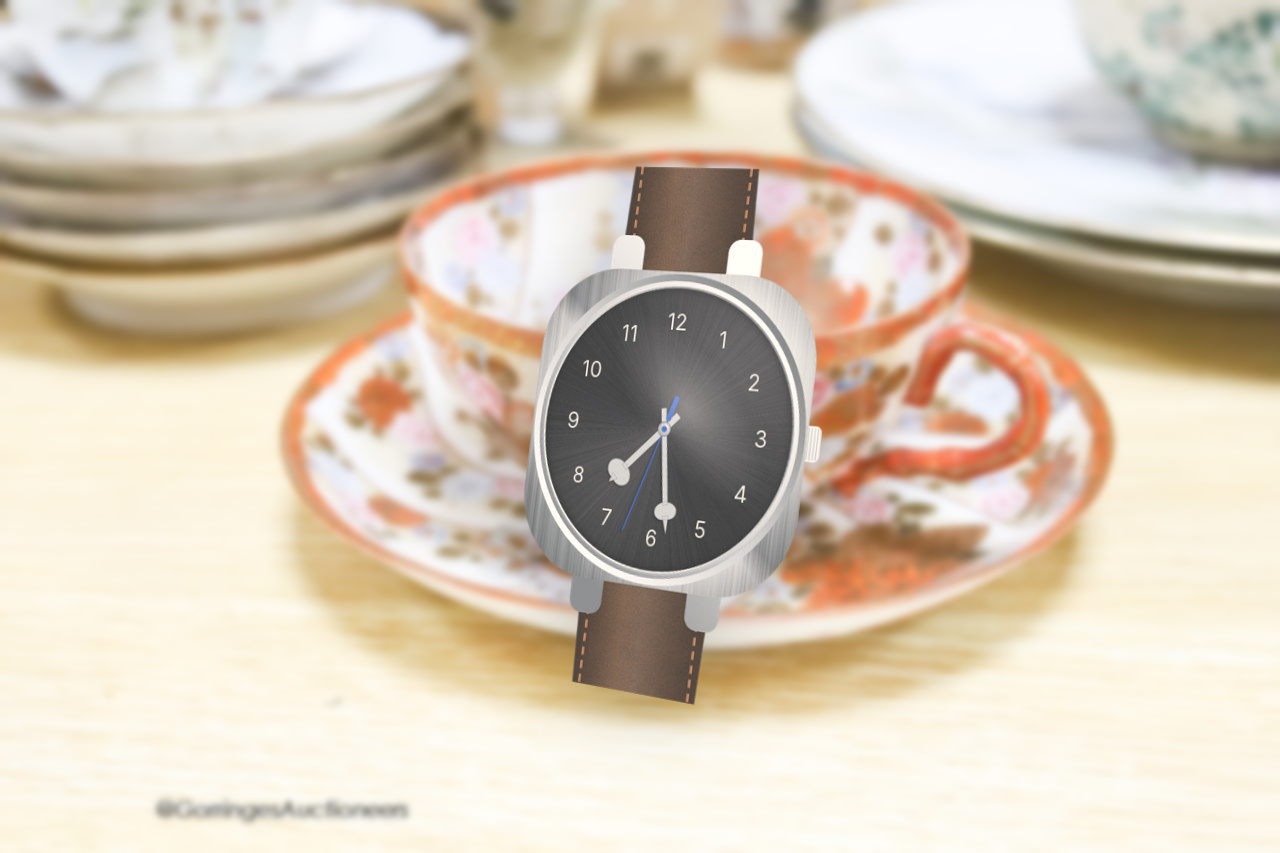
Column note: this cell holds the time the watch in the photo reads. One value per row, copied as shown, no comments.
7:28:33
